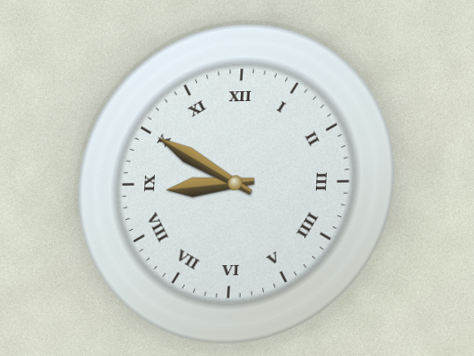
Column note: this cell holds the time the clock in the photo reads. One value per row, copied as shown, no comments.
8:50
